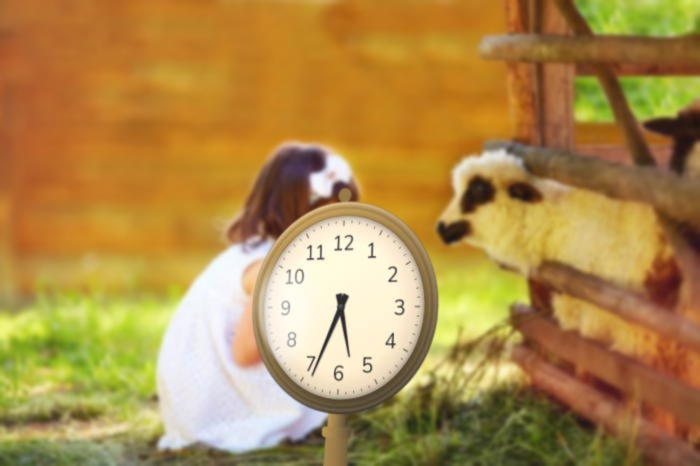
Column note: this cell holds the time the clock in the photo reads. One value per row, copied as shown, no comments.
5:34
